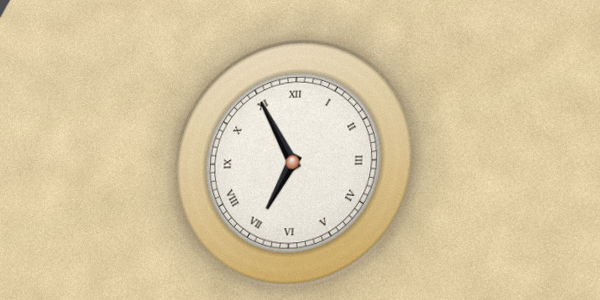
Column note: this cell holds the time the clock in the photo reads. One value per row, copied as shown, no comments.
6:55
